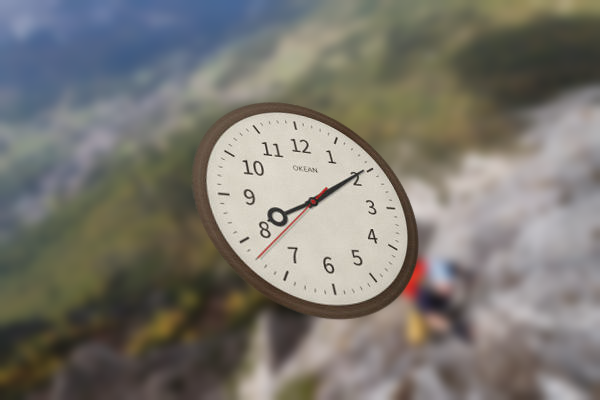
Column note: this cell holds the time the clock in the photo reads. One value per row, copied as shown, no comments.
8:09:38
